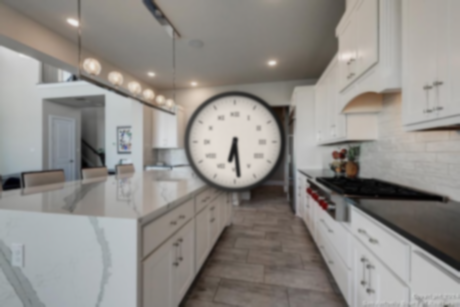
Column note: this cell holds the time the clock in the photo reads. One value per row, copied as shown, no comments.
6:29
